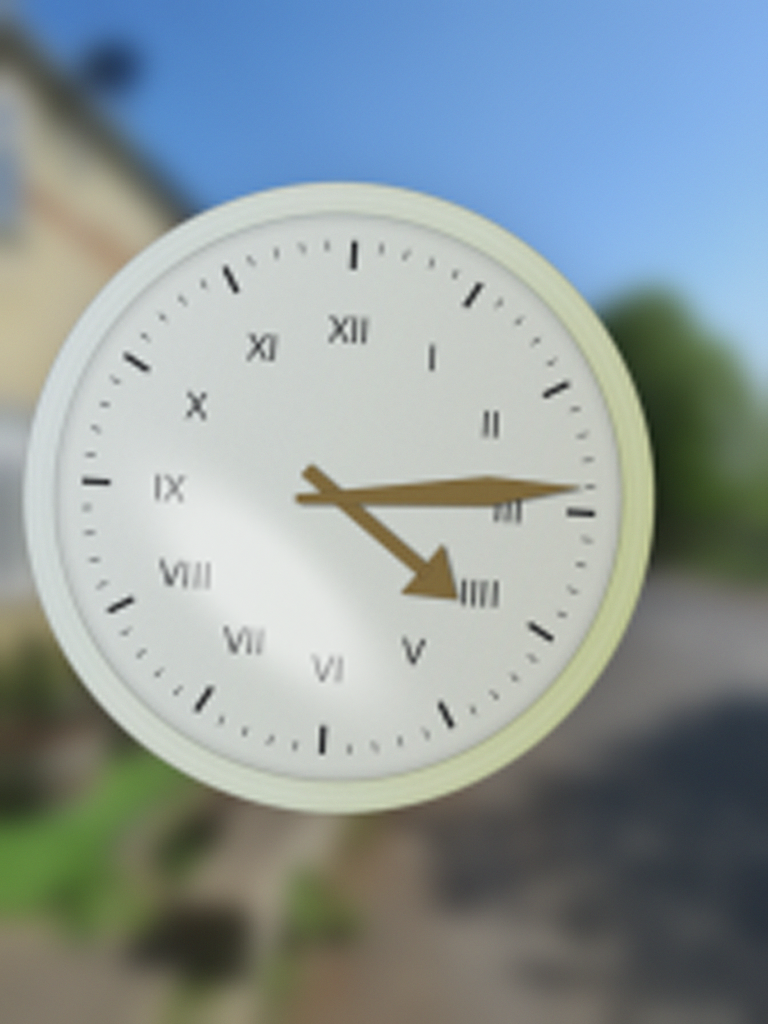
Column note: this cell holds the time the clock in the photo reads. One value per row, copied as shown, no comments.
4:14
